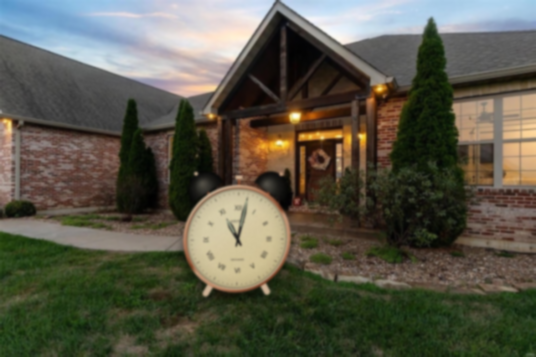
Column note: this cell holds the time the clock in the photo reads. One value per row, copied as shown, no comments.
11:02
